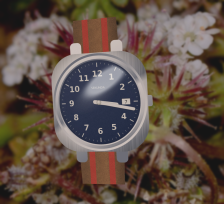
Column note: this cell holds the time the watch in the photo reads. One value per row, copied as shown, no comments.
3:17
